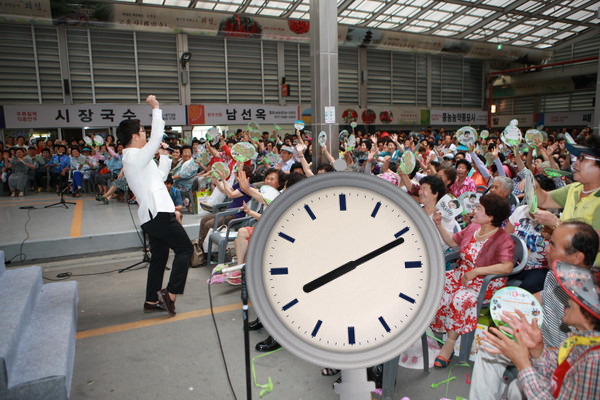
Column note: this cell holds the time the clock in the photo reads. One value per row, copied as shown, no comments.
8:11
